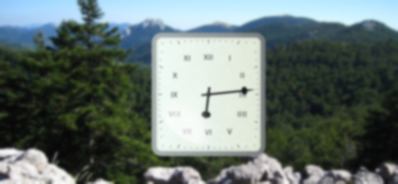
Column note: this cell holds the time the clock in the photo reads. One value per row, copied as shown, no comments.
6:14
